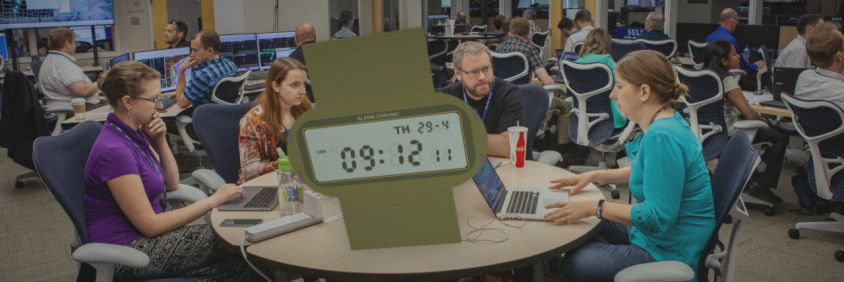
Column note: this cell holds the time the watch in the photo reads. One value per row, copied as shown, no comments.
9:12:11
